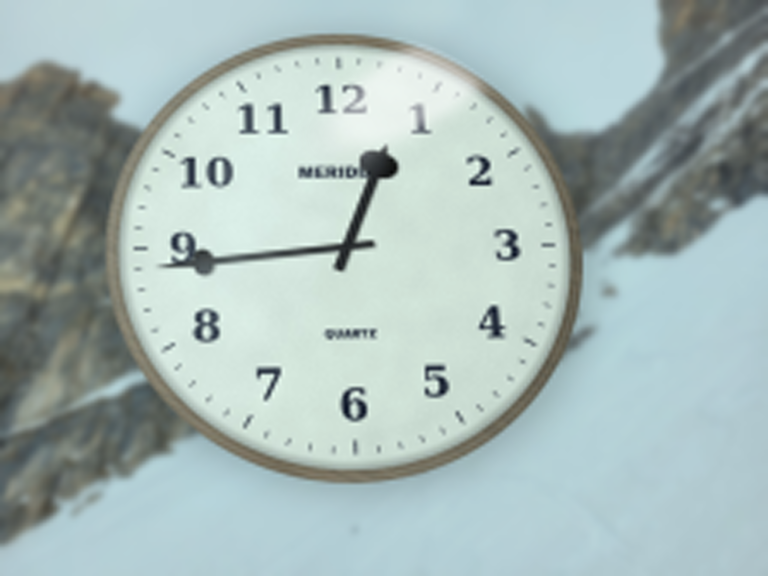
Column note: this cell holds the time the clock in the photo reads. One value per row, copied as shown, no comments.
12:44
